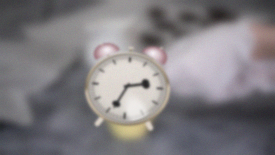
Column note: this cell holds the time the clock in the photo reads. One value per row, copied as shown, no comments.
2:34
